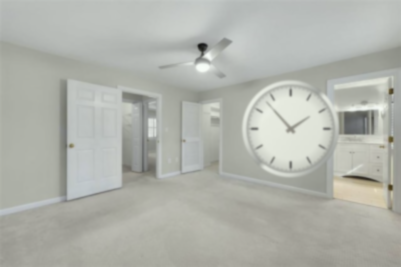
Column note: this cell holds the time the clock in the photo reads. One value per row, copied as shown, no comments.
1:53
